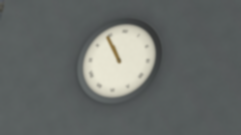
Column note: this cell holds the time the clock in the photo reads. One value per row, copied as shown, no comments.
10:54
